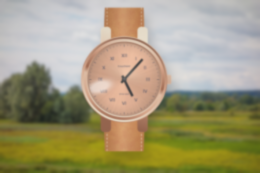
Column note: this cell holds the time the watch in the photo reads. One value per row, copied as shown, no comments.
5:07
